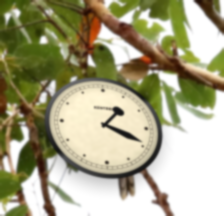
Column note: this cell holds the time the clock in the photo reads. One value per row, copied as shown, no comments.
1:19
